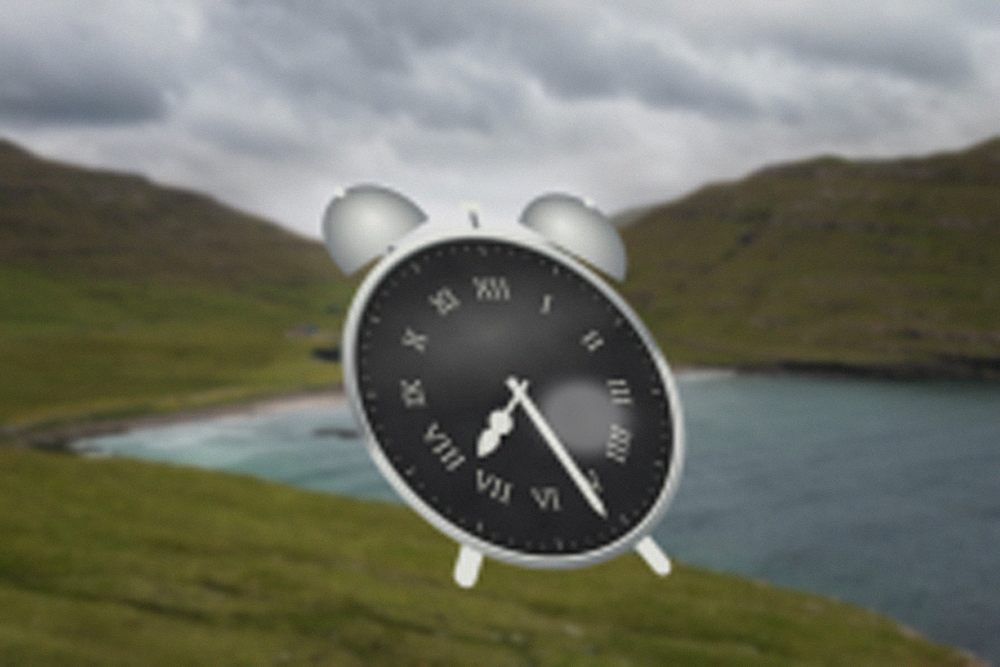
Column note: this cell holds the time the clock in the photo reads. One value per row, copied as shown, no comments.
7:26
